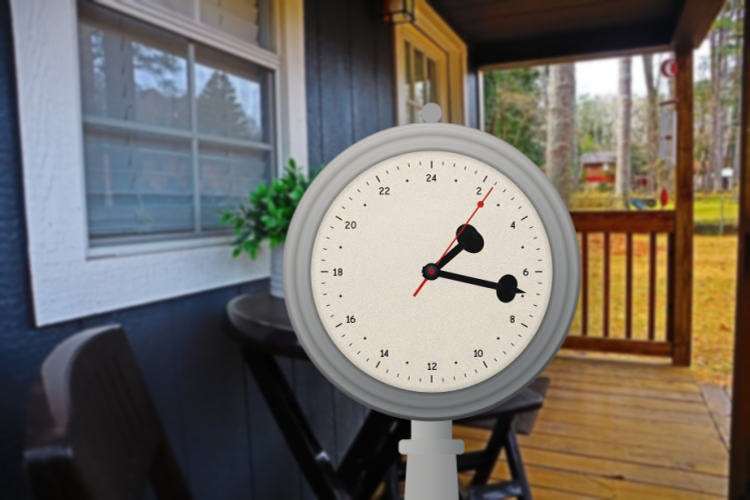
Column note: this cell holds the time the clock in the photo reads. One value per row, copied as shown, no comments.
3:17:06
